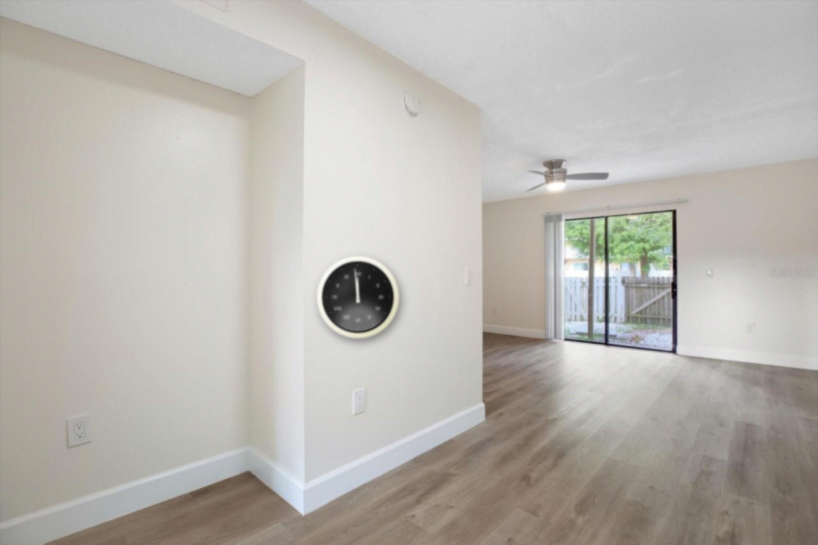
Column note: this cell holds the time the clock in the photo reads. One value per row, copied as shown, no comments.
11:59
